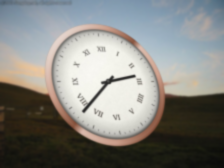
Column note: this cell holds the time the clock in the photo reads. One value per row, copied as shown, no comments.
2:38
